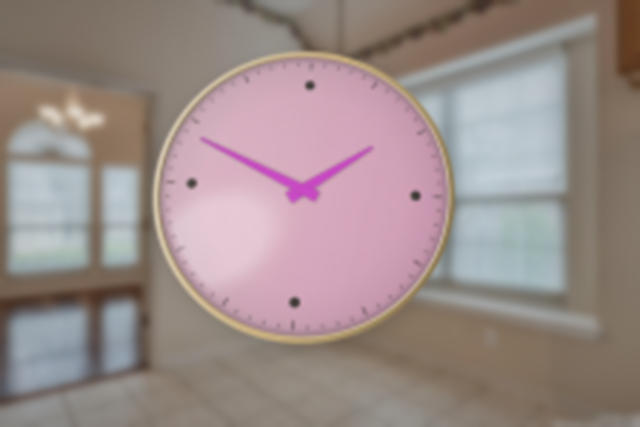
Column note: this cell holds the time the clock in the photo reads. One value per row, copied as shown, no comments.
1:49
